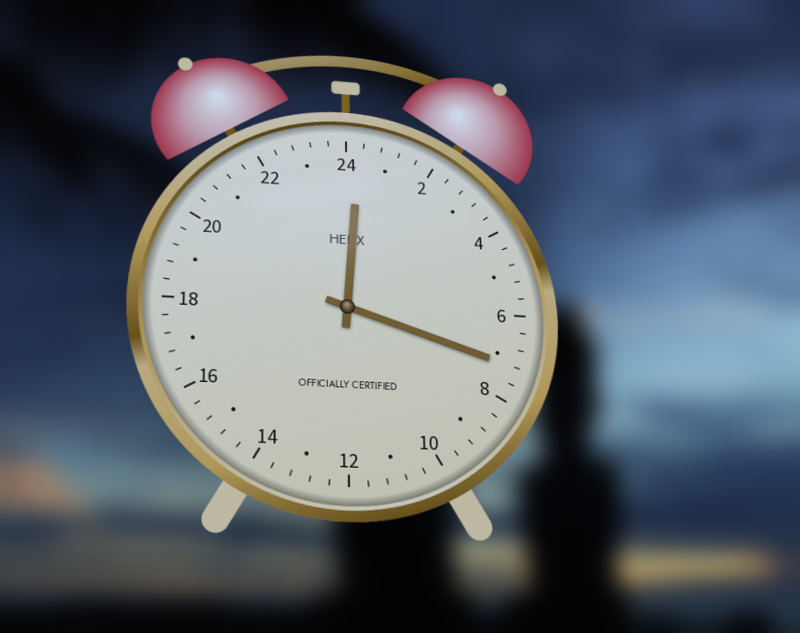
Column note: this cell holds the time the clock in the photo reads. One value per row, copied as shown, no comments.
0:18
